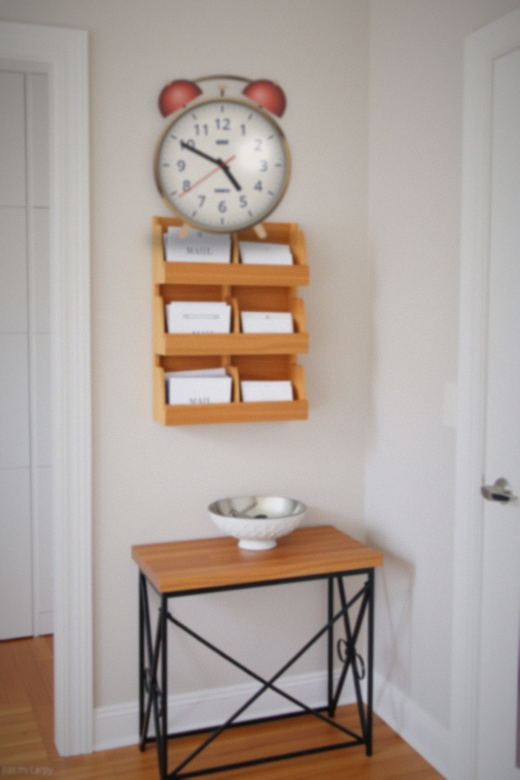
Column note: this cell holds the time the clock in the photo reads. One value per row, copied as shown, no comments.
4:49:39
